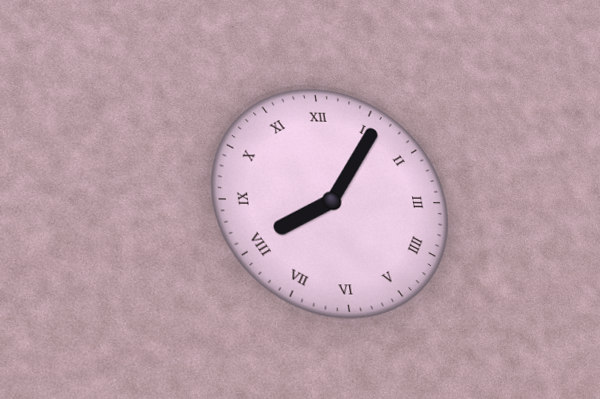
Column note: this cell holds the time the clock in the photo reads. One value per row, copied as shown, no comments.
8:06
